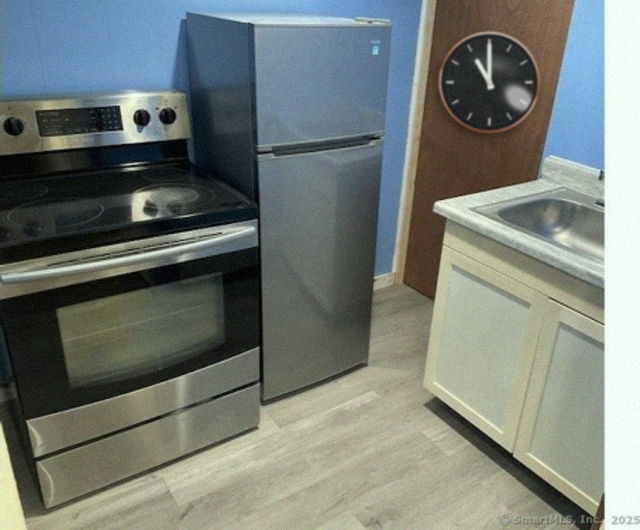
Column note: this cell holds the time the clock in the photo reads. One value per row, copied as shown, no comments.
11:00
